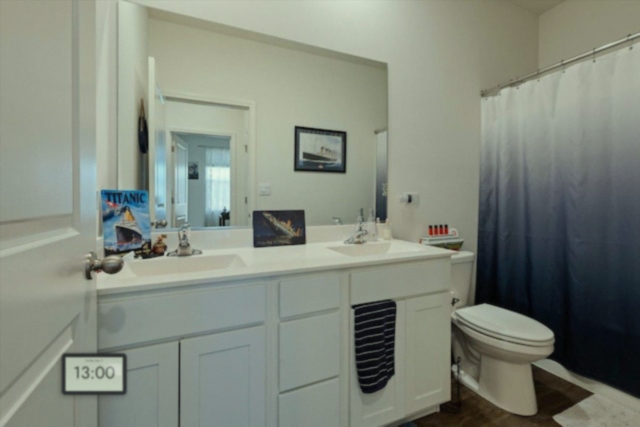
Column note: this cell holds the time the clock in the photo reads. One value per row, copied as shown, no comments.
13:00
